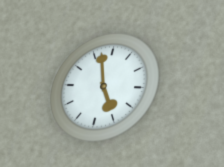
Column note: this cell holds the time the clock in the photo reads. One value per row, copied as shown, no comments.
4:57
